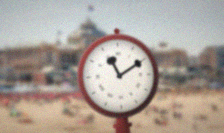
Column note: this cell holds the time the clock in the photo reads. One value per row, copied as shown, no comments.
11:10
